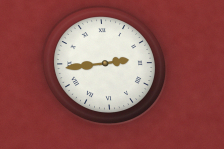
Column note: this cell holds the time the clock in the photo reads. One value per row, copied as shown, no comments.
2:44
